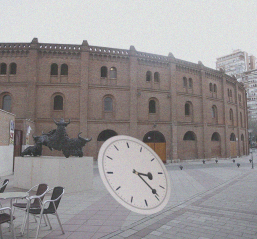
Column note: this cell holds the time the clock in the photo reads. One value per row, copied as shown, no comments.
3:24
